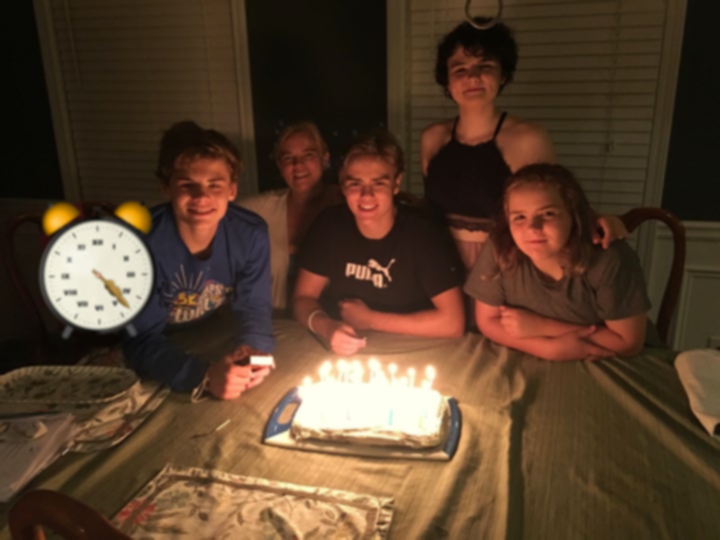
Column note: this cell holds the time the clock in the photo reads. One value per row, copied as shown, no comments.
4:23
